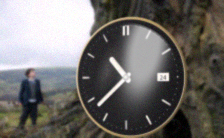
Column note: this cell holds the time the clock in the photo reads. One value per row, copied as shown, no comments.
10:38
